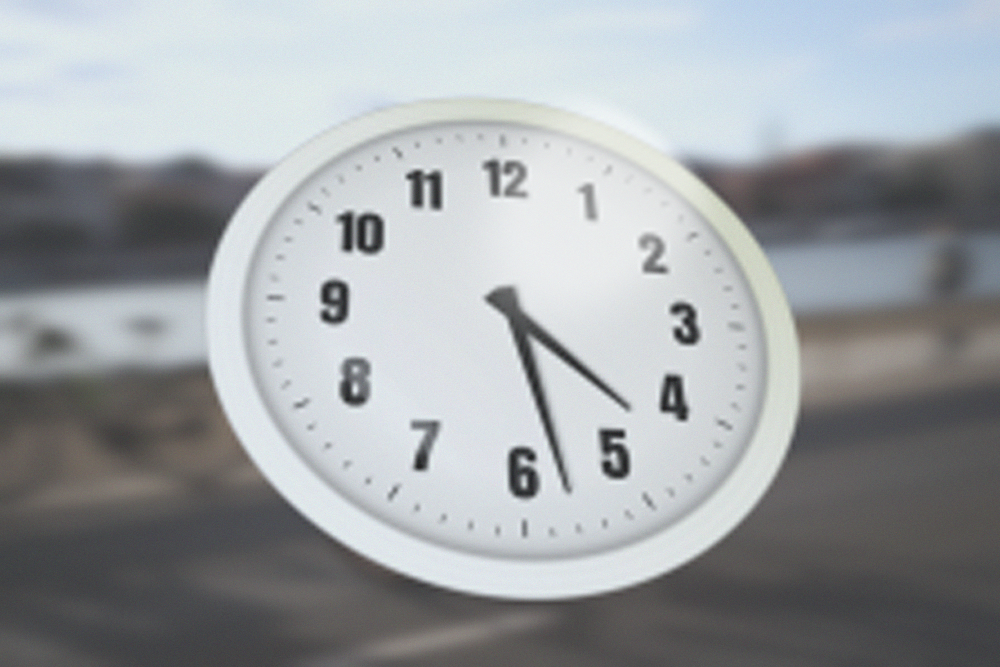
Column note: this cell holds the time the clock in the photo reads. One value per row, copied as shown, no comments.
4:28
